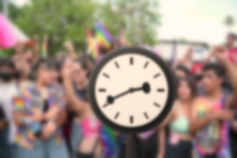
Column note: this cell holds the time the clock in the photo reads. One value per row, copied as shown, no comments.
2:41
